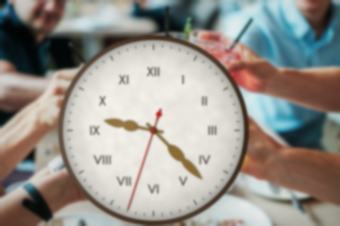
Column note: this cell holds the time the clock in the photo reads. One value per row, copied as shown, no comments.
9:22:33
